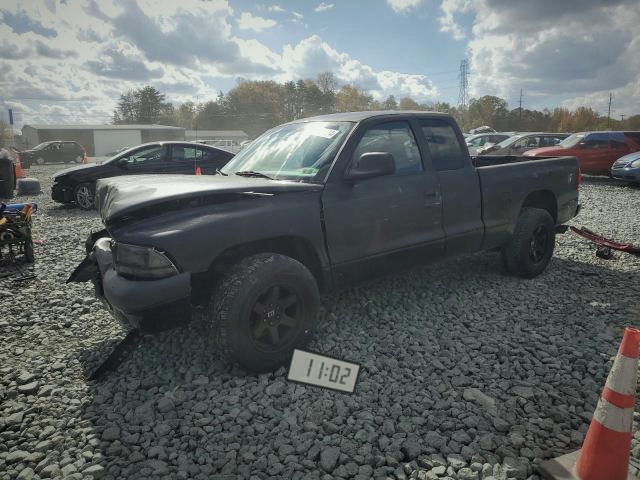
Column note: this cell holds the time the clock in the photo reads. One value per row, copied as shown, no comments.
11:02
